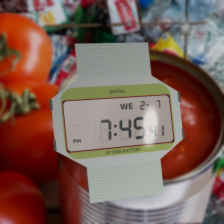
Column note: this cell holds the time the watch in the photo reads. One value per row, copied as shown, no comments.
7:45:41
